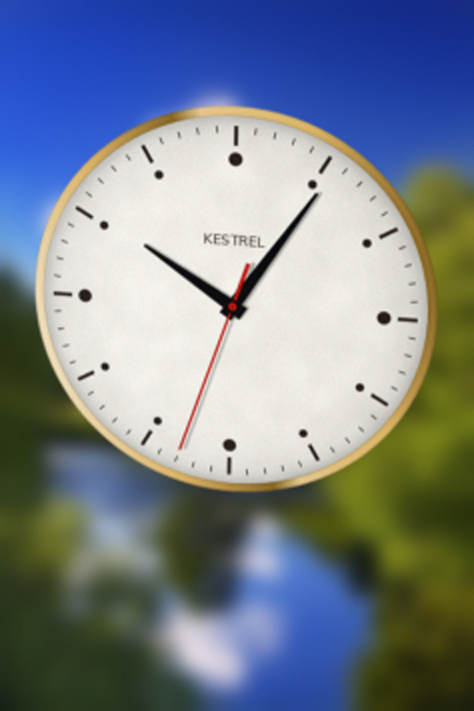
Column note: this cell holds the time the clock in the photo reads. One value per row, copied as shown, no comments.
10:05:33
